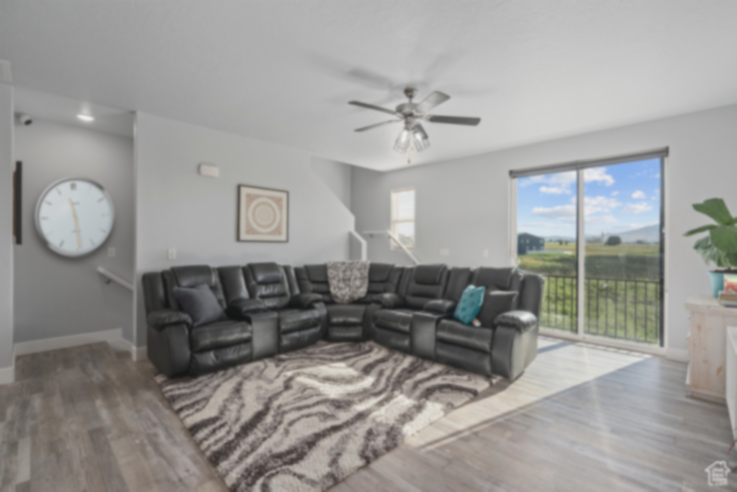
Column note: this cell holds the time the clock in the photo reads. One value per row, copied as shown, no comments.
11:29
